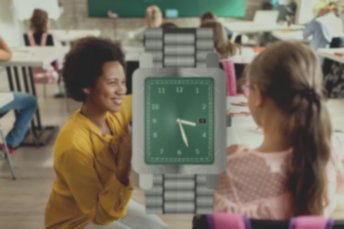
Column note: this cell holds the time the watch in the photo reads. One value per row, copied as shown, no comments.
3:27
